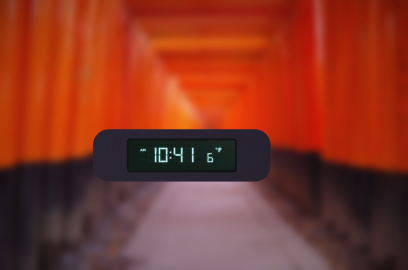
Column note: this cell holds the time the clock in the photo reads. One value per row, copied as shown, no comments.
10:41
